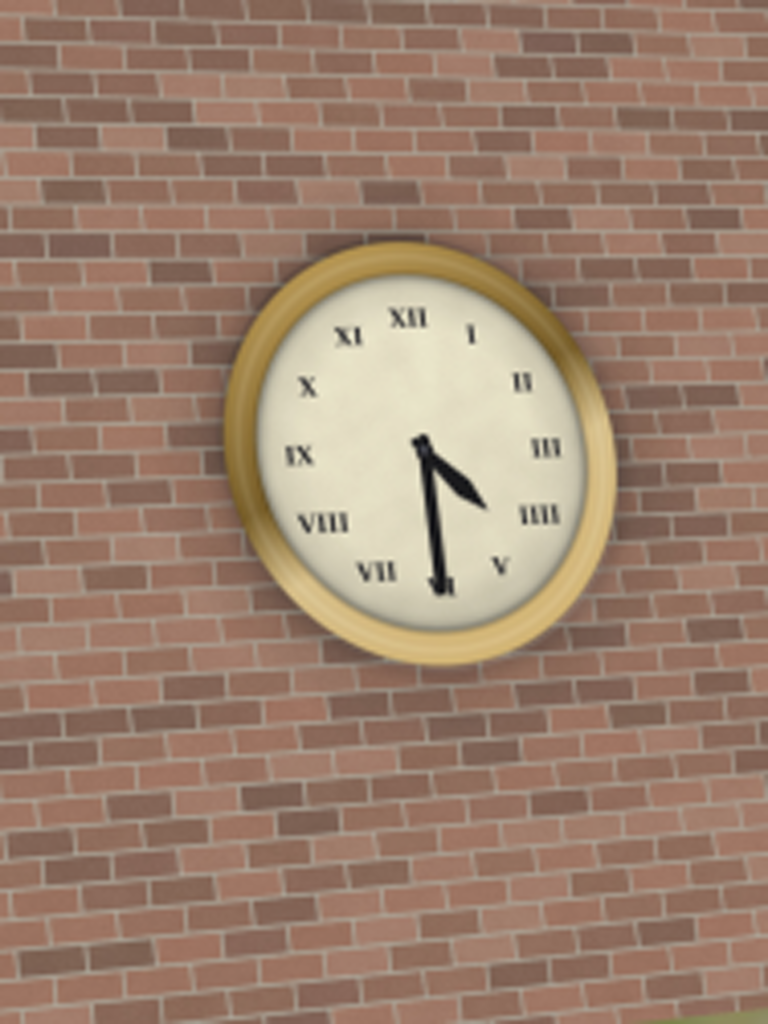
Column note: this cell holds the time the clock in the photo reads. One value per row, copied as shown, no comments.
4:30
